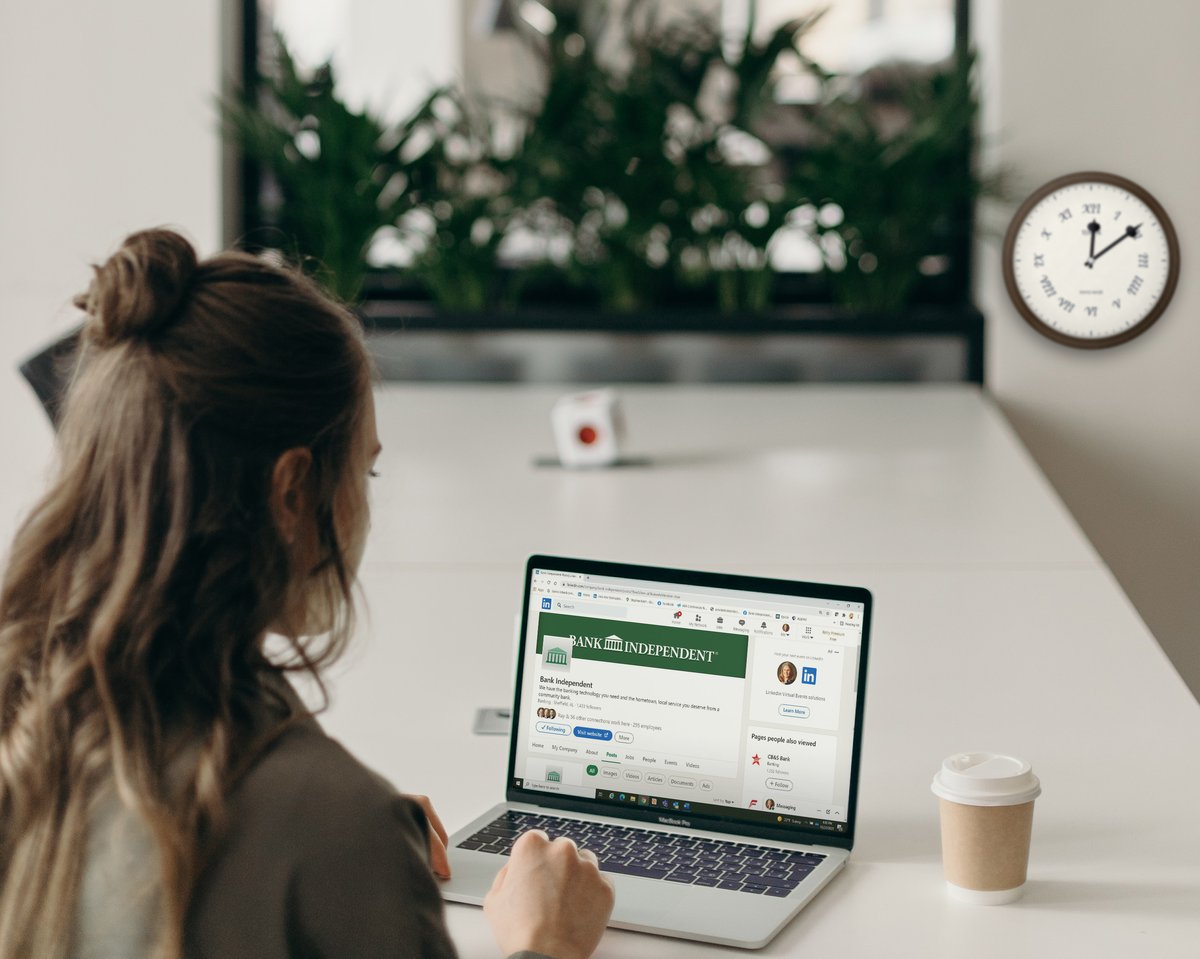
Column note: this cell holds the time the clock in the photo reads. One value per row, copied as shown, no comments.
12:09
